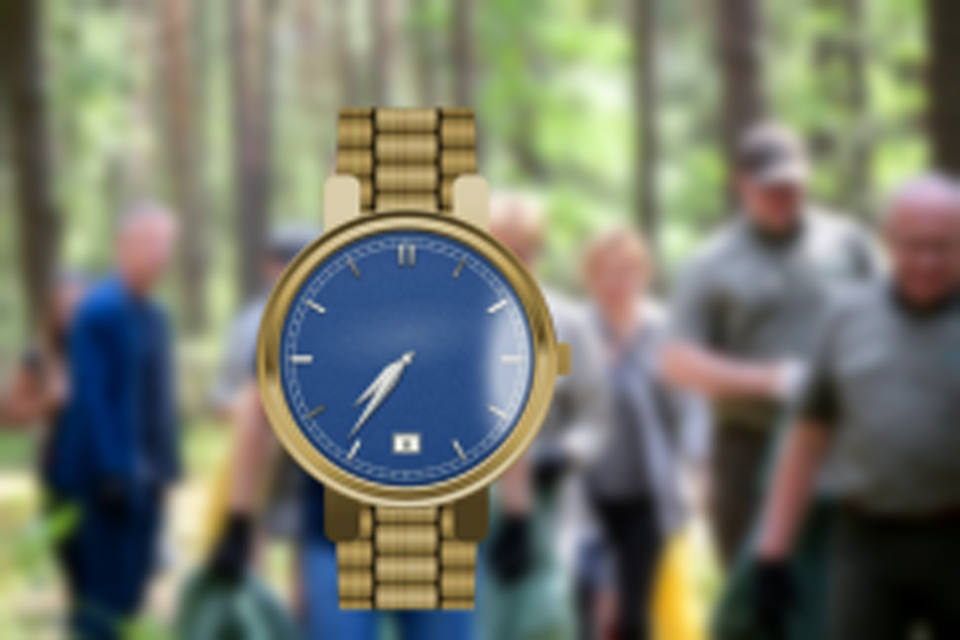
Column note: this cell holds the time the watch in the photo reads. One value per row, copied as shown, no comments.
7:36
